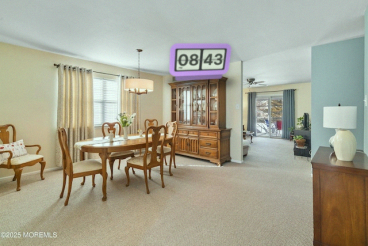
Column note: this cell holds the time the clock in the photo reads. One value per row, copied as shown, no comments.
8:43
